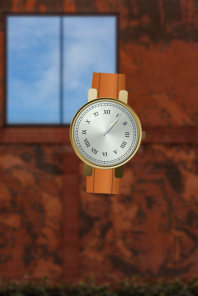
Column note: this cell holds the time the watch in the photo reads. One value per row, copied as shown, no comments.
1:06
